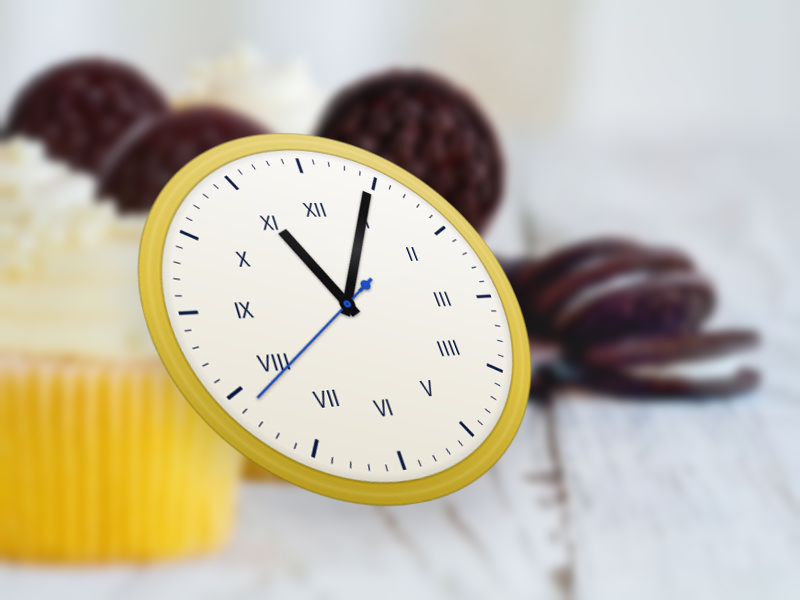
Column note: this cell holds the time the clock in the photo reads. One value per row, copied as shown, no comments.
11:04:39
